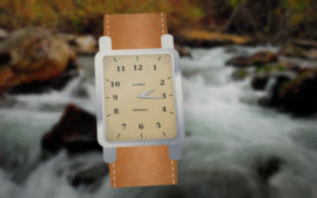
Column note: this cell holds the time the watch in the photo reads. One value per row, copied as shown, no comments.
2:16
